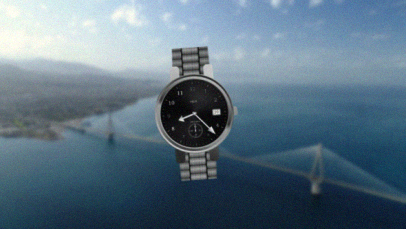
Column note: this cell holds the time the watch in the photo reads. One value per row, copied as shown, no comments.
8:23
